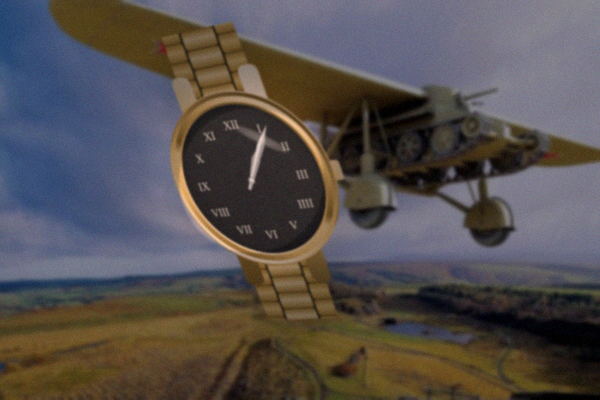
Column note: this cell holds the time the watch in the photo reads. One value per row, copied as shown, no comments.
1:06
